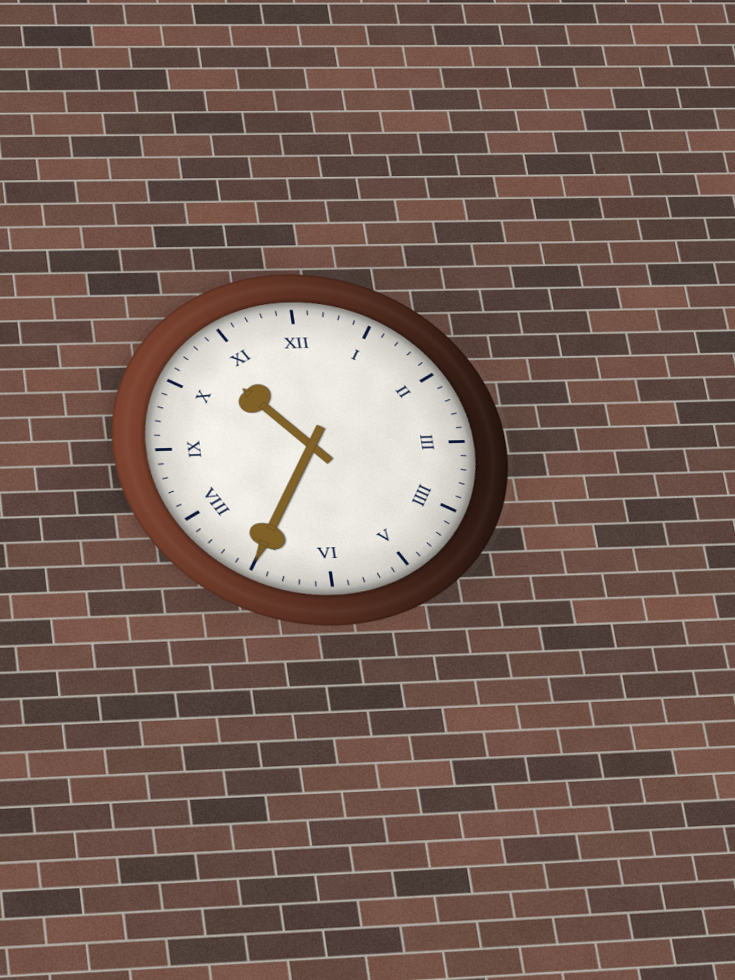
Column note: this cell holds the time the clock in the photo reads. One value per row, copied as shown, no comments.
10:35
